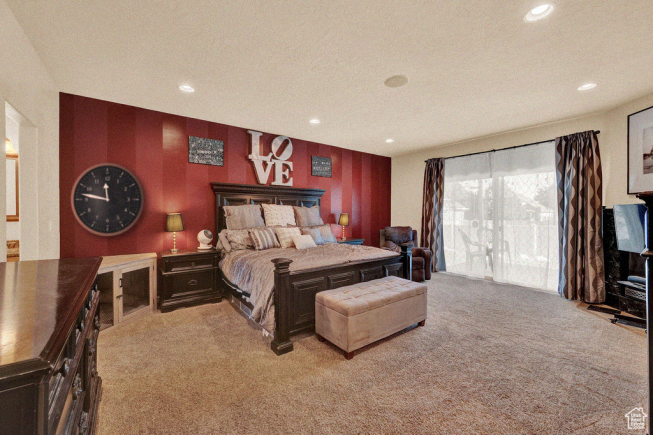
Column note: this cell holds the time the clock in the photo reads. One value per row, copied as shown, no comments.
11:47
